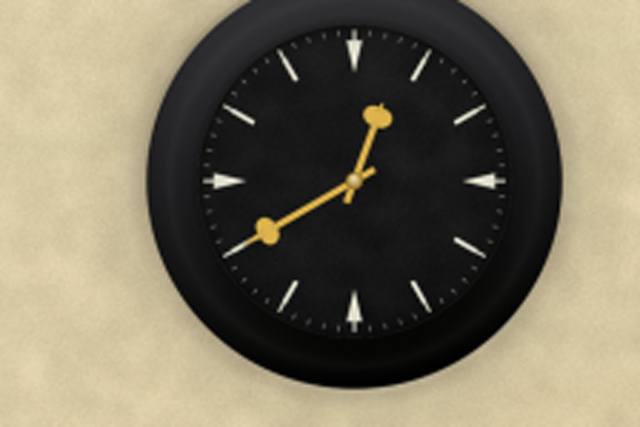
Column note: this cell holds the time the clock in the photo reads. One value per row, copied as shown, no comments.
12:40
